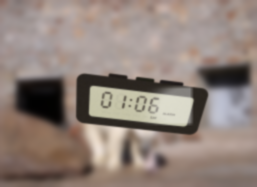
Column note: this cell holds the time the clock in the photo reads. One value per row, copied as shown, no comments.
1:06
